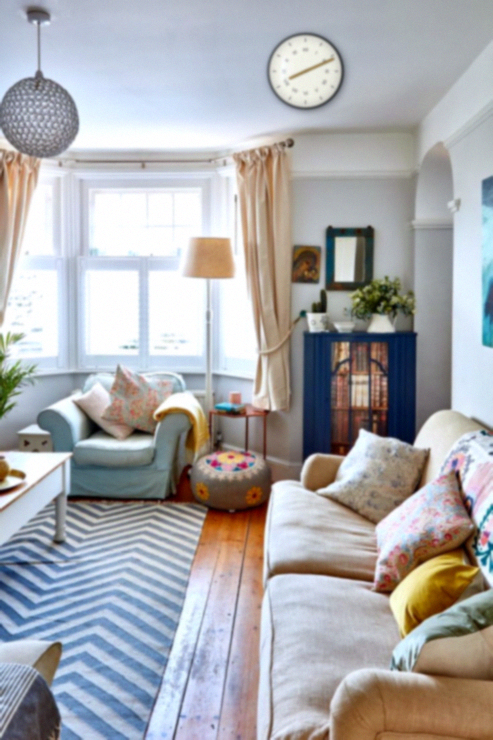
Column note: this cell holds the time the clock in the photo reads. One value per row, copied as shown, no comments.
8:11
